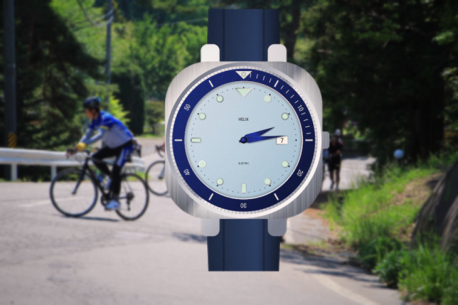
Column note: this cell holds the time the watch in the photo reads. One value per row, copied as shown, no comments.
2:14
